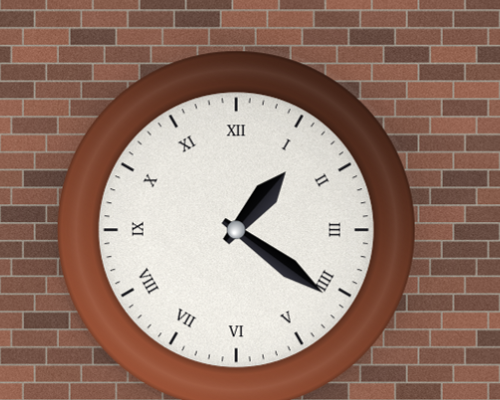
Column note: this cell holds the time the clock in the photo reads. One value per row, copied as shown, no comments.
1:21
